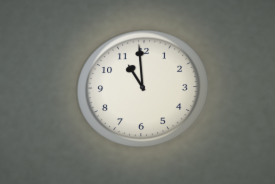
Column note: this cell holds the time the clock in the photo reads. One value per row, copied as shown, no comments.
10:59
